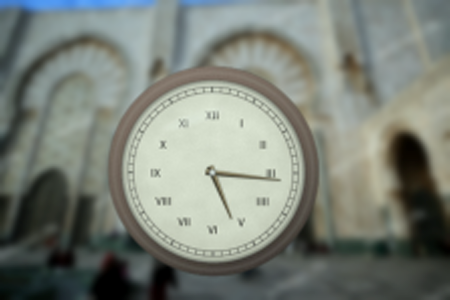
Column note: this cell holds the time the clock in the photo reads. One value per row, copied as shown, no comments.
5:16
